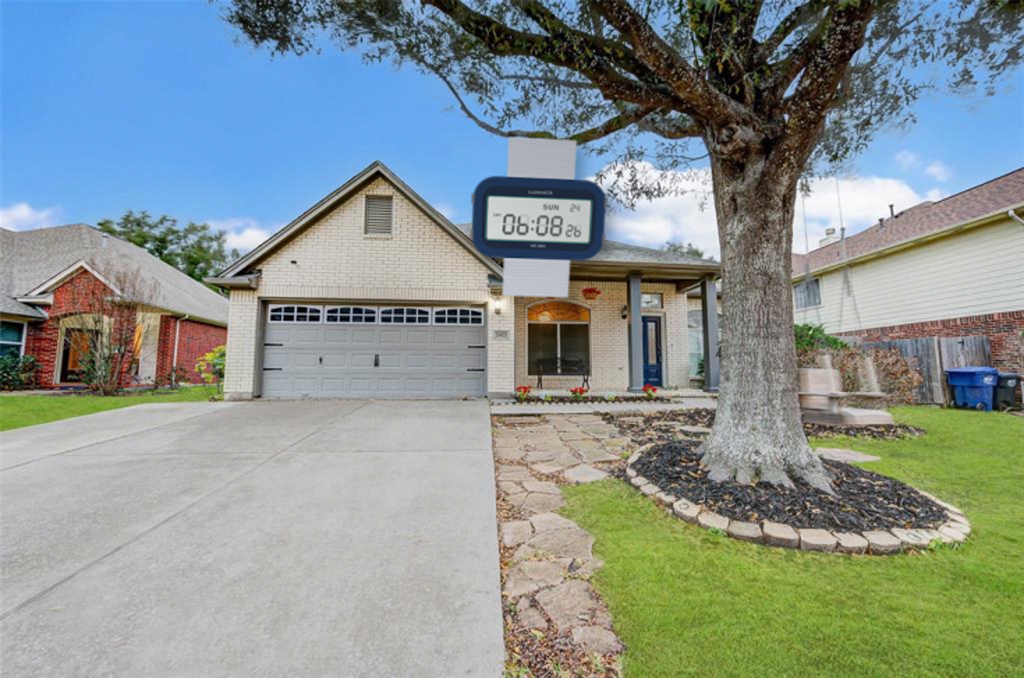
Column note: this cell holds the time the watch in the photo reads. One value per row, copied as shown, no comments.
6:08:26
